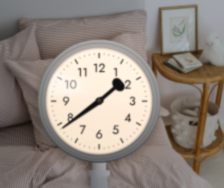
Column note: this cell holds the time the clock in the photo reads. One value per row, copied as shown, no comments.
1:39
